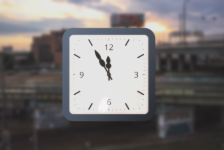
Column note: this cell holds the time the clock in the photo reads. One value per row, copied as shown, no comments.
11:55
